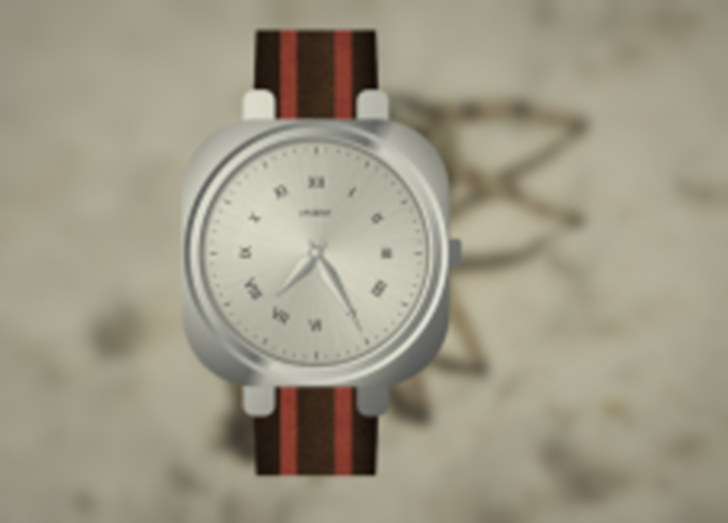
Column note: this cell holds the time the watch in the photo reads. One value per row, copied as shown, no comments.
7:25
